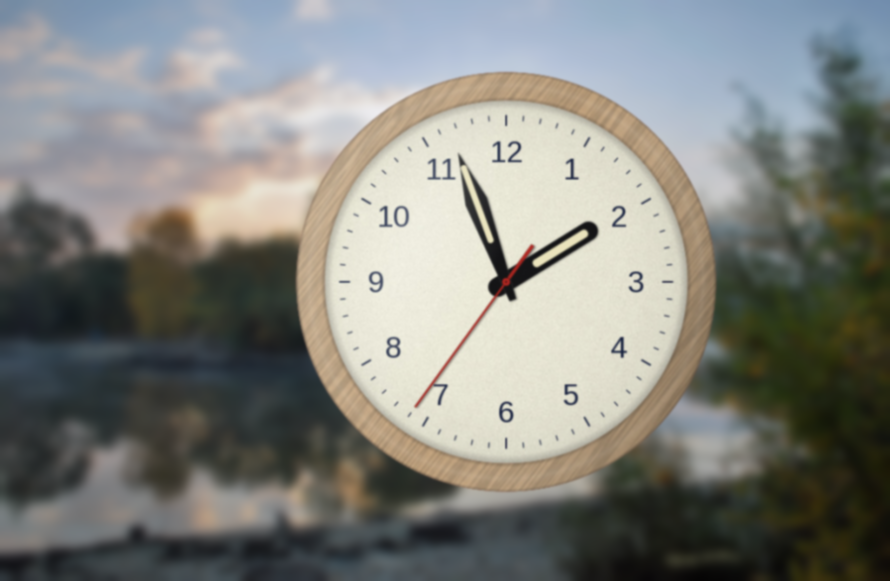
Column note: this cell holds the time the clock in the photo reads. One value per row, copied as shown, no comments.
1:56:36
